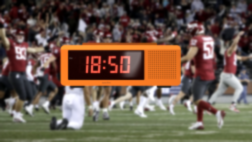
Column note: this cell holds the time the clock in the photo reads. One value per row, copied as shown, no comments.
18:50
